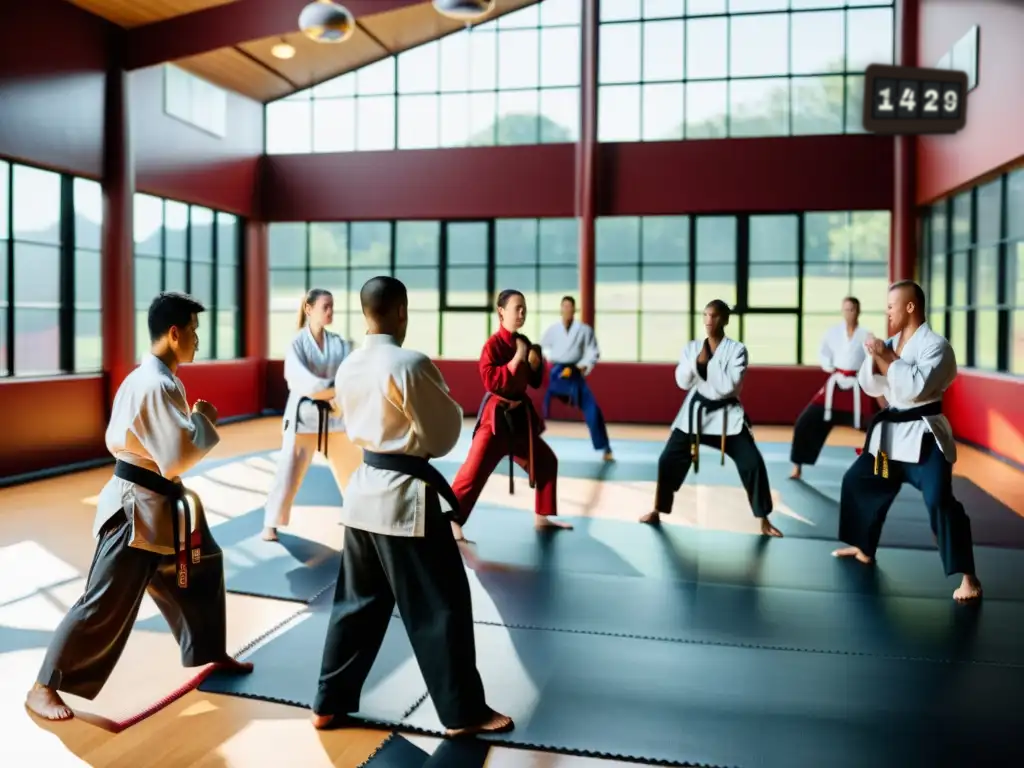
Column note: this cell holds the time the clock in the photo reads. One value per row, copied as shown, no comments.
14:29
